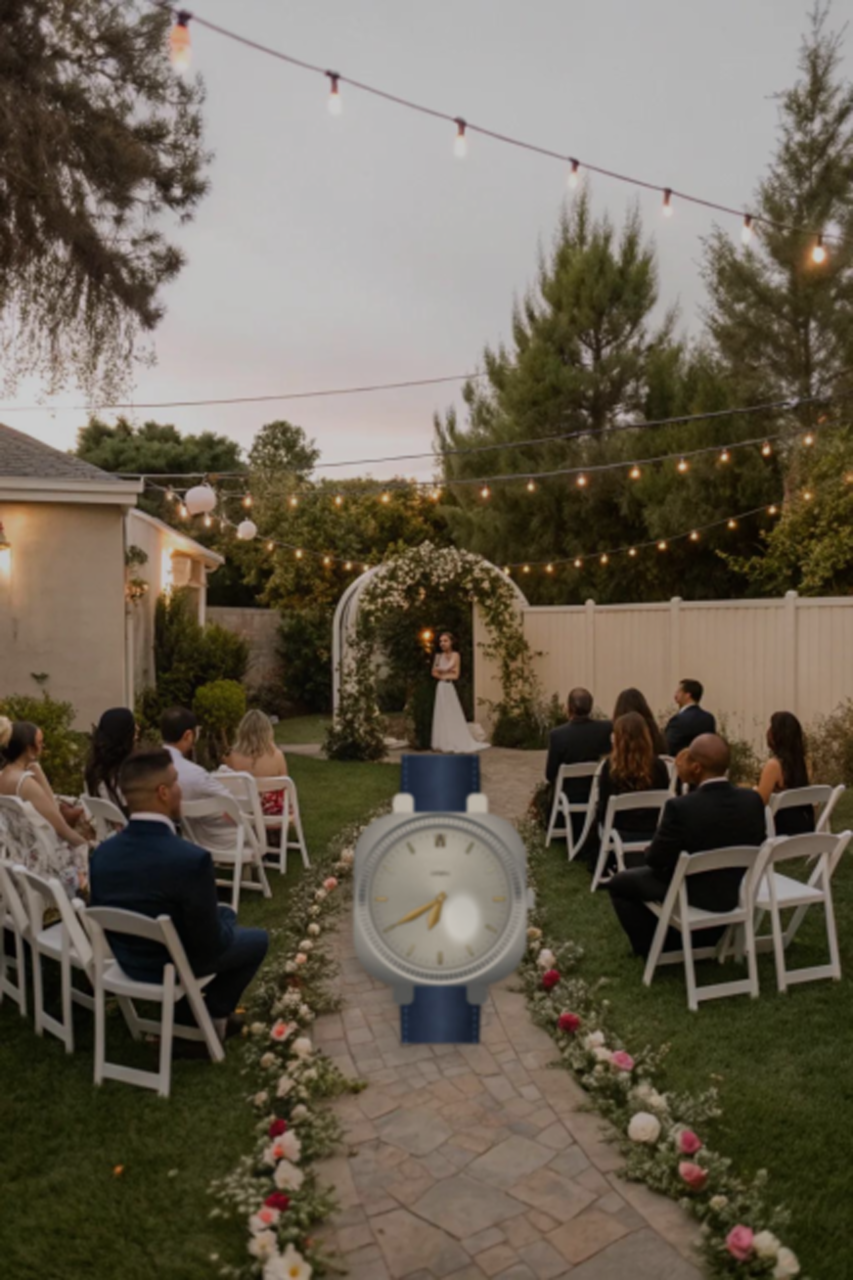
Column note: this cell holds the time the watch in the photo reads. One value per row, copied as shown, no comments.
6:40
